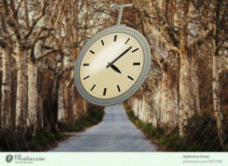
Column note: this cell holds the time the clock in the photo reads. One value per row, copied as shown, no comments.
4:08
